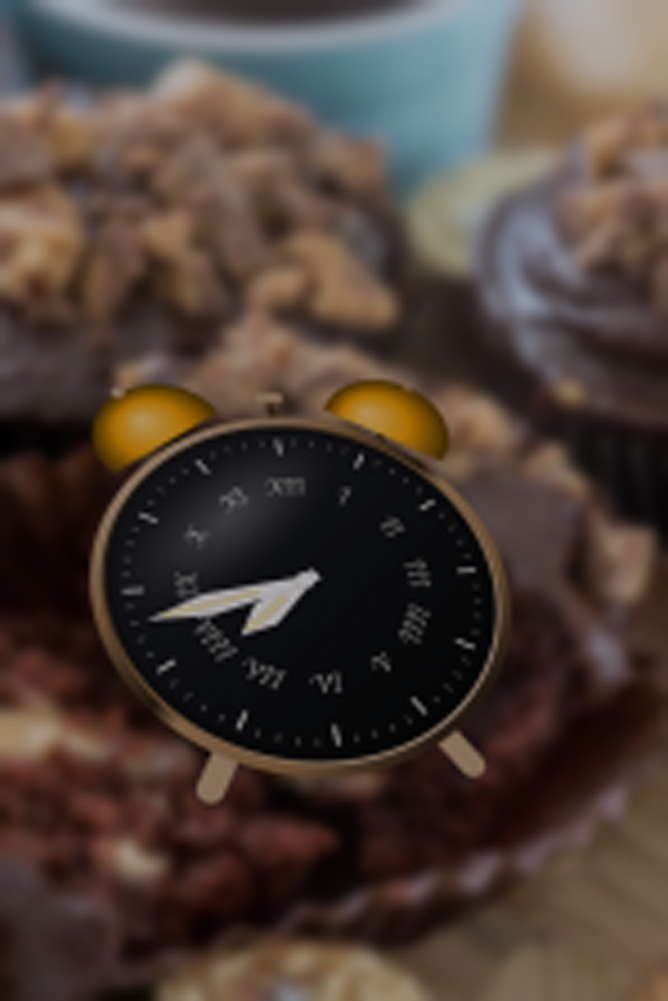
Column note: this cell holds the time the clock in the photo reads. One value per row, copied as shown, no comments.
7:43
